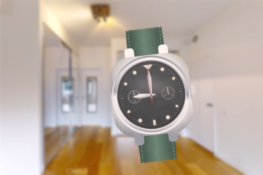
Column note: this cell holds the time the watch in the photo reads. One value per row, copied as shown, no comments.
9:00
